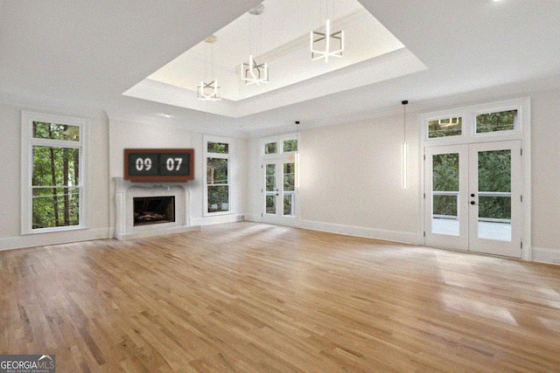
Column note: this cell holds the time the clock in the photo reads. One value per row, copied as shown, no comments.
9:07
